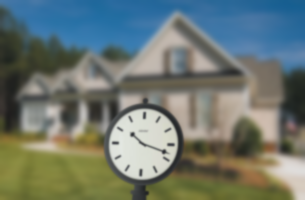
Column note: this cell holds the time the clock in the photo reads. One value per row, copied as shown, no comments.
10:18
